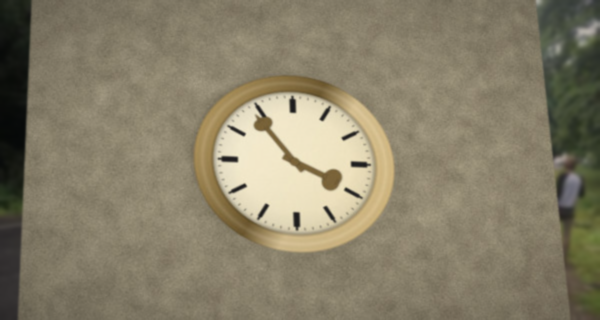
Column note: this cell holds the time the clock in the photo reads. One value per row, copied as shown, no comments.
3:54
